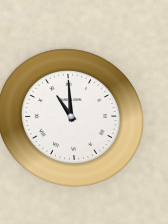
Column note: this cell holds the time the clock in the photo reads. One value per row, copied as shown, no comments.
11:00
